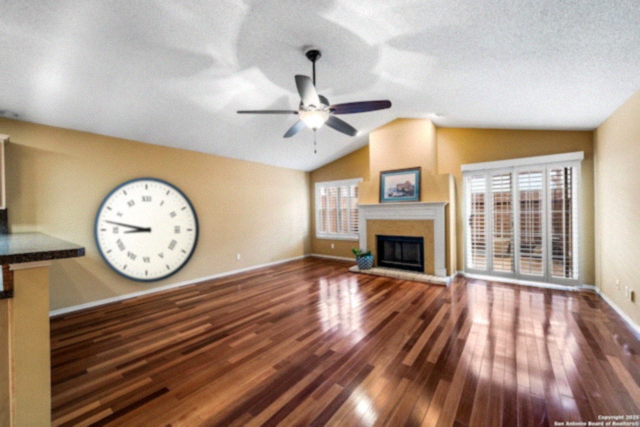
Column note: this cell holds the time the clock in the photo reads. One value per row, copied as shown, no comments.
8:47
